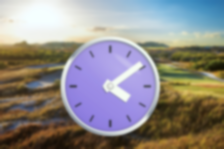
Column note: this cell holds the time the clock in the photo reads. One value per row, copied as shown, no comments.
4:09
